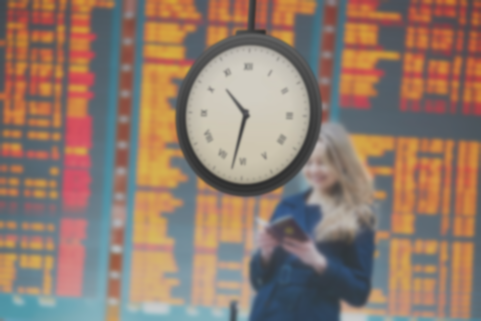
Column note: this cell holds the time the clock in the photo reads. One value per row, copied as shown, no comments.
10:32
